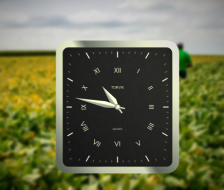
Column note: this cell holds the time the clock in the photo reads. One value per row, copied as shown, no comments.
10:47
